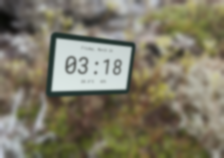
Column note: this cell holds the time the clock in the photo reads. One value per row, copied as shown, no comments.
3:18
